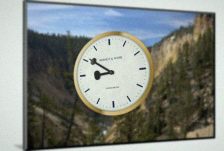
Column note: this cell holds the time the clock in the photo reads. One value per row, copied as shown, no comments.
8:51
